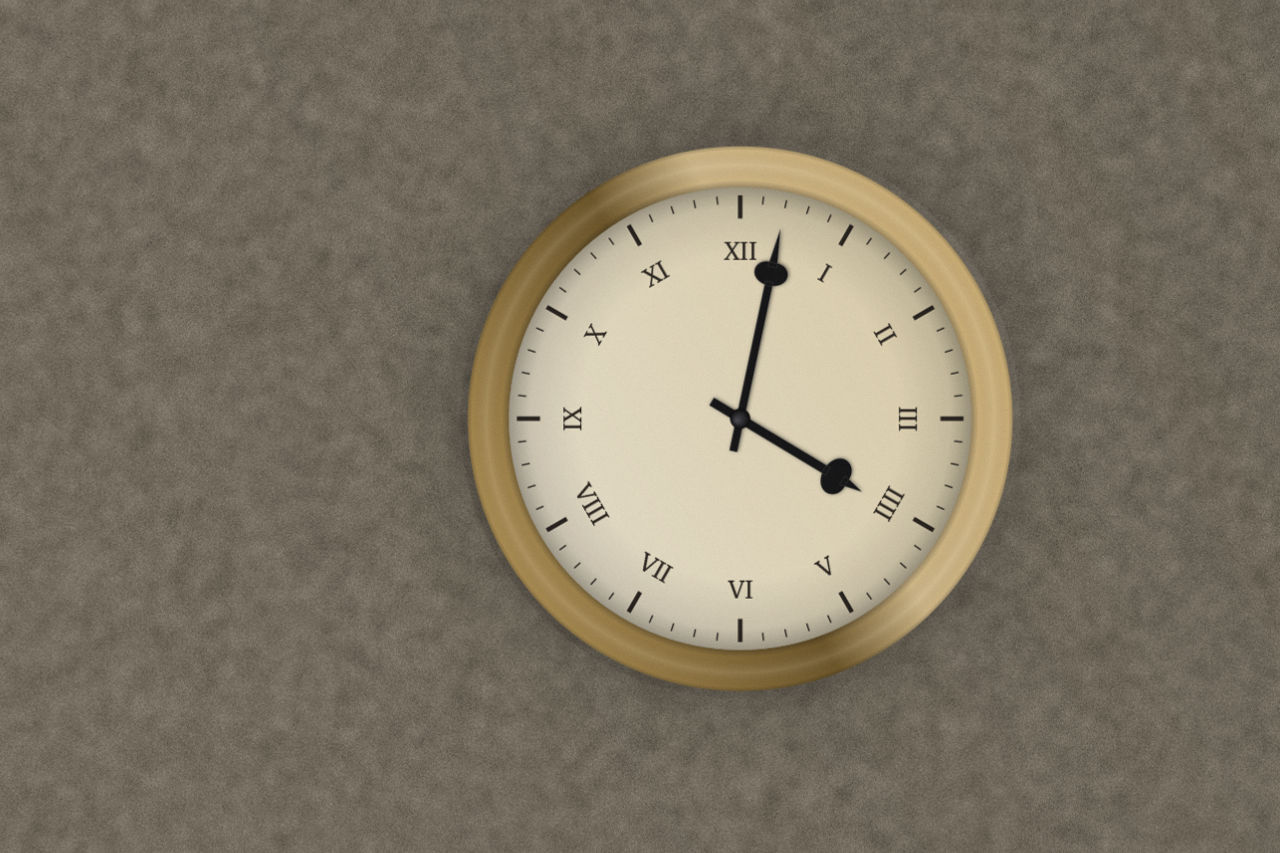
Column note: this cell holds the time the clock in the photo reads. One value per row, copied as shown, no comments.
4:02
